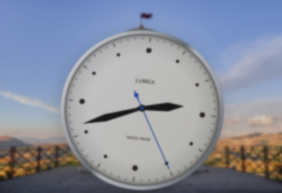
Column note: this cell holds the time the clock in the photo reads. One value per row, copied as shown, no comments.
2:41:25
